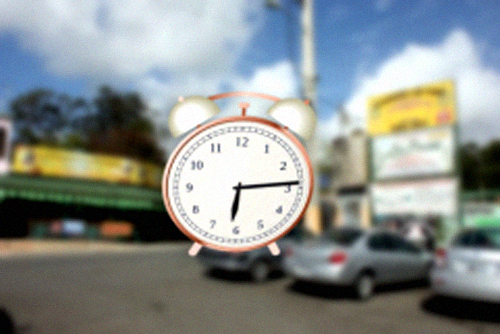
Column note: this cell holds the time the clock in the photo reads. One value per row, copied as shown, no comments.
6:14
